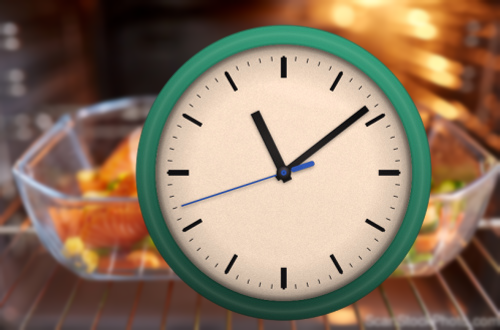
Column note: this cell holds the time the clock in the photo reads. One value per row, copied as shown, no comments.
11:08:42
